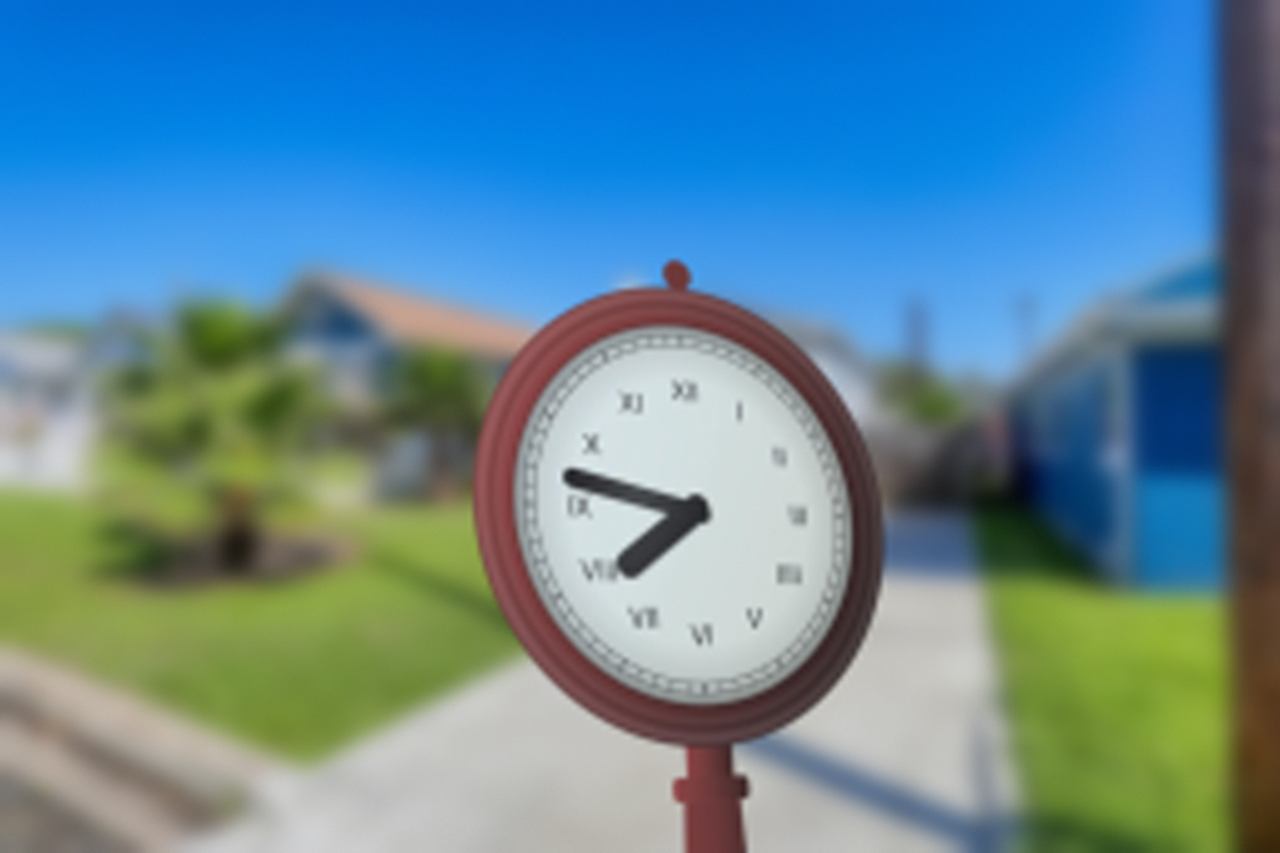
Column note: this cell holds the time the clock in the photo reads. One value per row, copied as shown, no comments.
7:47
